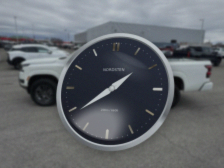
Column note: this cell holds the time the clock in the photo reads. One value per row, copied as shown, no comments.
1:39
